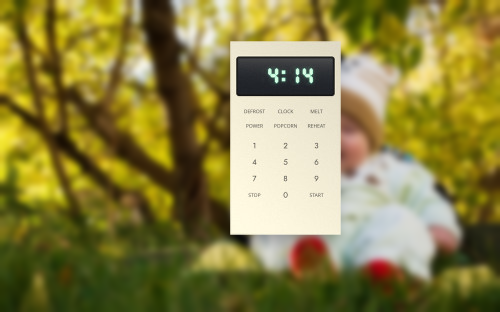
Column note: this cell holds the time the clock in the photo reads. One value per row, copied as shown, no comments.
4:14
